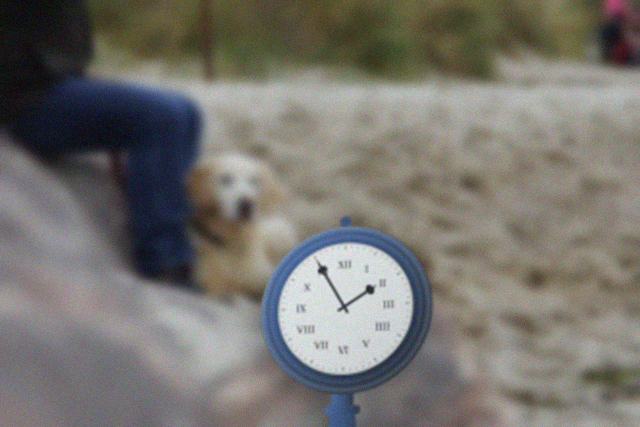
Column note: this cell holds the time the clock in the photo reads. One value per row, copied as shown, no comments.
1:55
